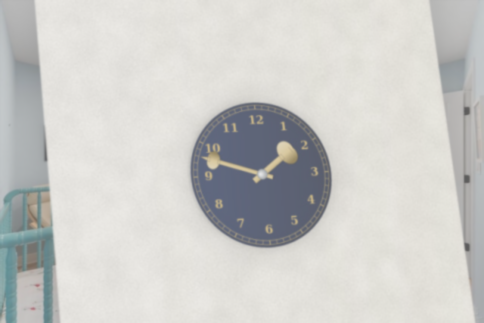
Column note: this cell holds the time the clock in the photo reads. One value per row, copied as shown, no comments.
1:48
